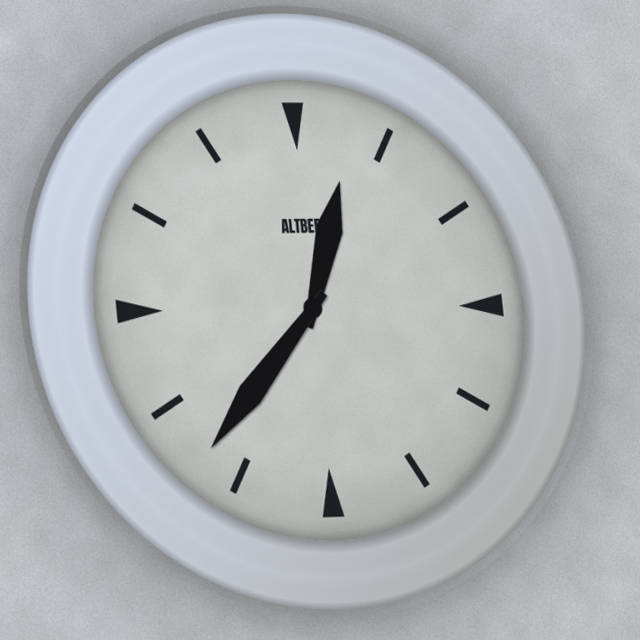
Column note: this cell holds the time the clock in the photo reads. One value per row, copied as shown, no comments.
12:37
